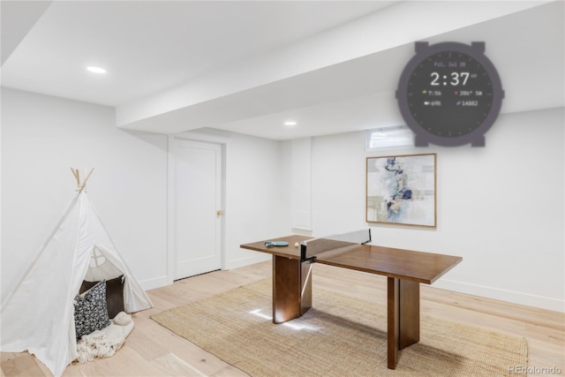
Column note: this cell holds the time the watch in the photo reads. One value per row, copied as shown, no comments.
2:37
